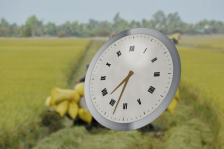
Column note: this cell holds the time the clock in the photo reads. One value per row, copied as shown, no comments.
7:33
